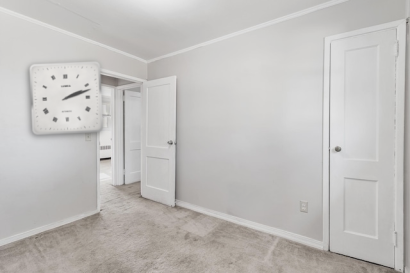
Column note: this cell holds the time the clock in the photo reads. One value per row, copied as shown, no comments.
2:12
